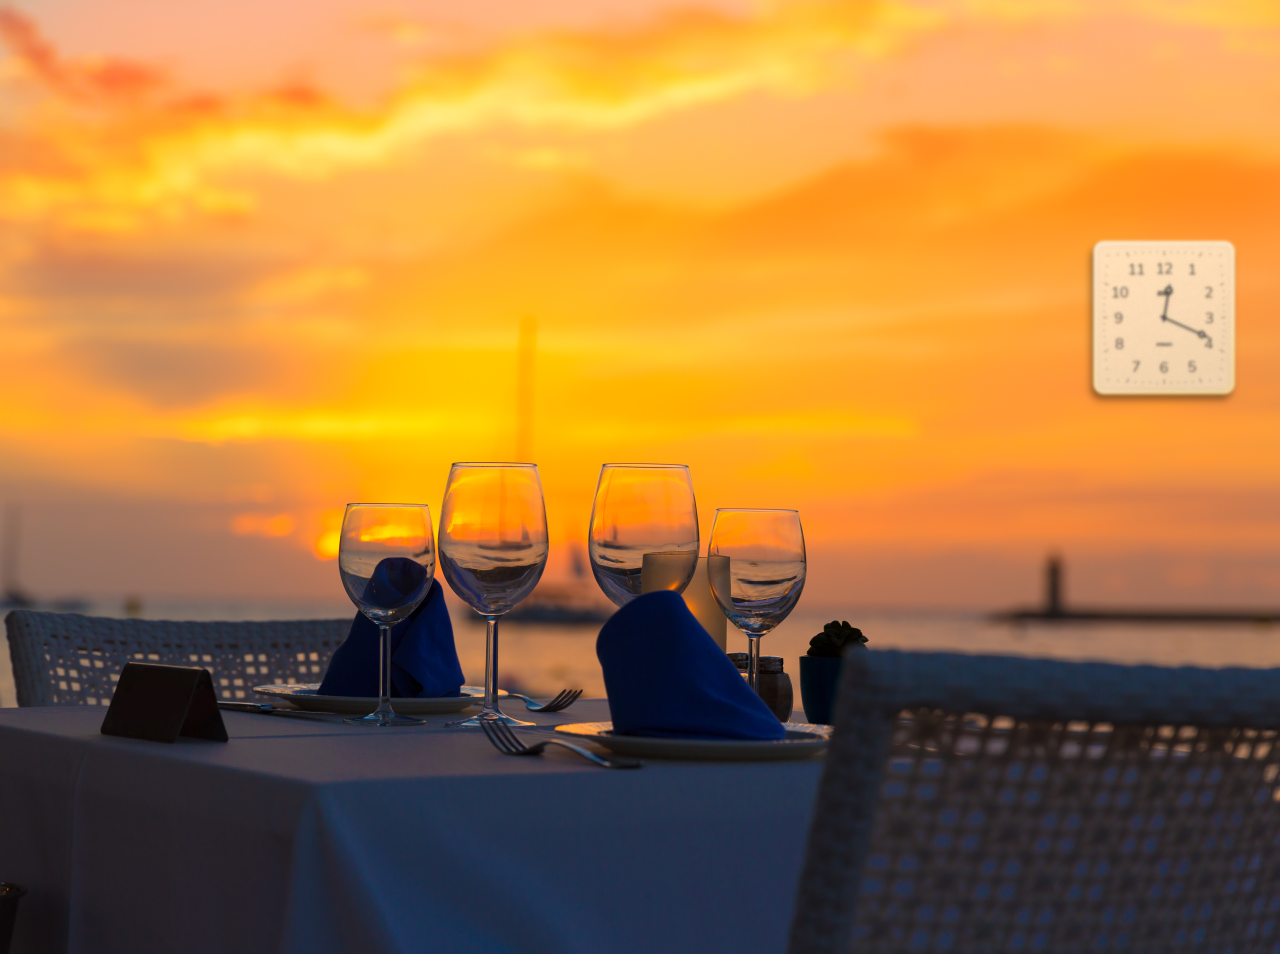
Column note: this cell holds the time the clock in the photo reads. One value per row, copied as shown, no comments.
12:19
